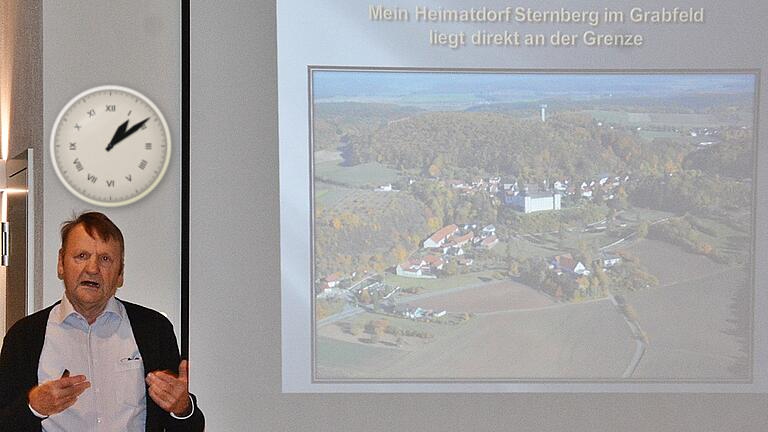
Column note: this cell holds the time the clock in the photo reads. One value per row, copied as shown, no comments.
1:09
